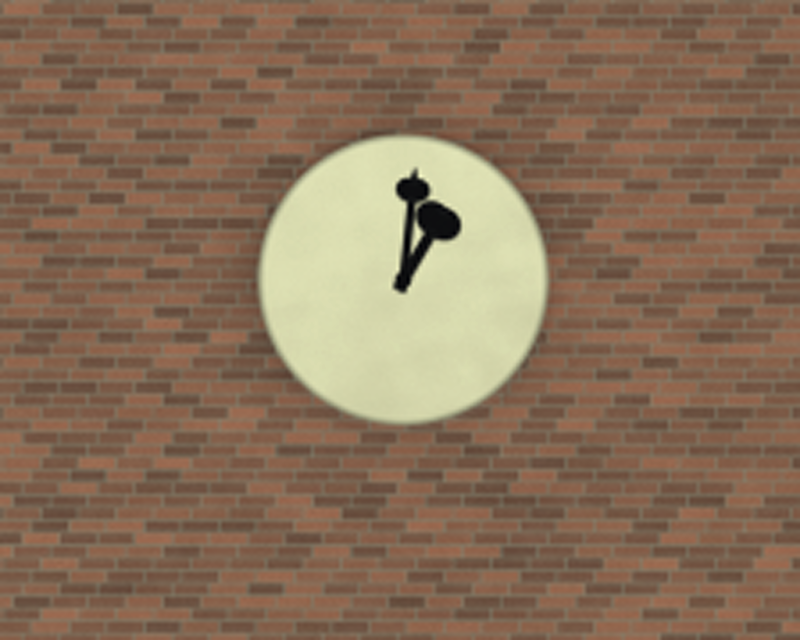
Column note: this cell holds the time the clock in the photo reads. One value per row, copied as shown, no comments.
1:01
